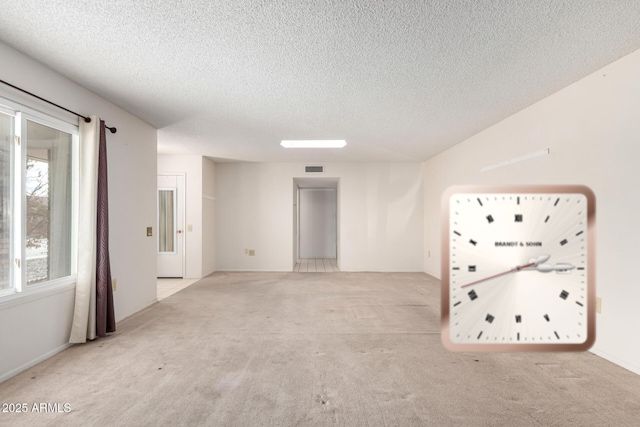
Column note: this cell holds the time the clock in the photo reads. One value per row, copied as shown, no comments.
2:14:42
